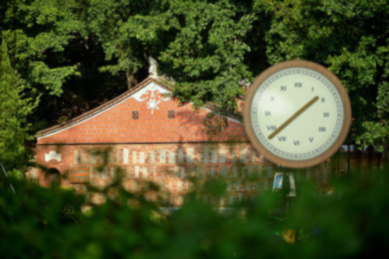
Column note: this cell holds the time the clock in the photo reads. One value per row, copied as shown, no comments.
1:38
